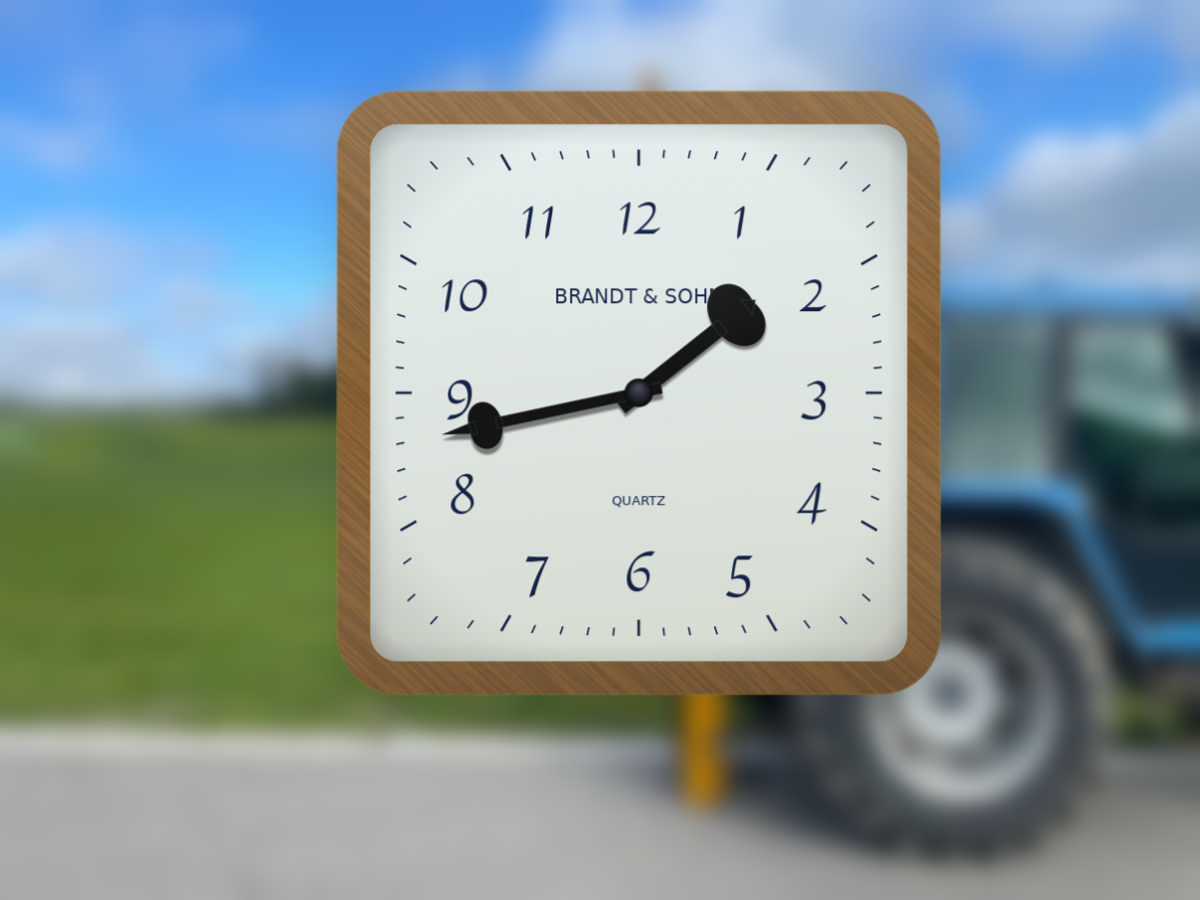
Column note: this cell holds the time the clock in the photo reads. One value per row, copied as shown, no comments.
1:43
